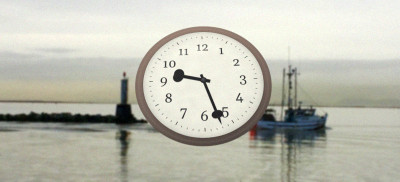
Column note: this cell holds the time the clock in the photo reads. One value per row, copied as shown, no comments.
9:27
